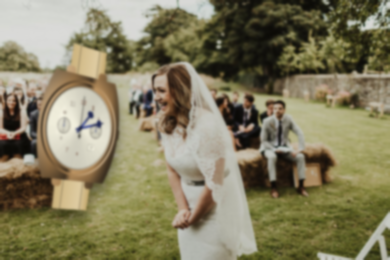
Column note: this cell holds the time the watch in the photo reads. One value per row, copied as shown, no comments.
1:12
